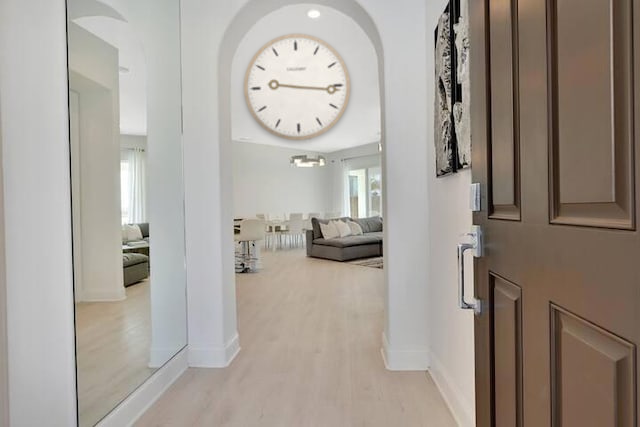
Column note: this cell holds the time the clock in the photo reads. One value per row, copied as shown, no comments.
9:16
